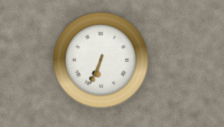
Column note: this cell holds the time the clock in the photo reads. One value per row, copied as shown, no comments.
6:34
